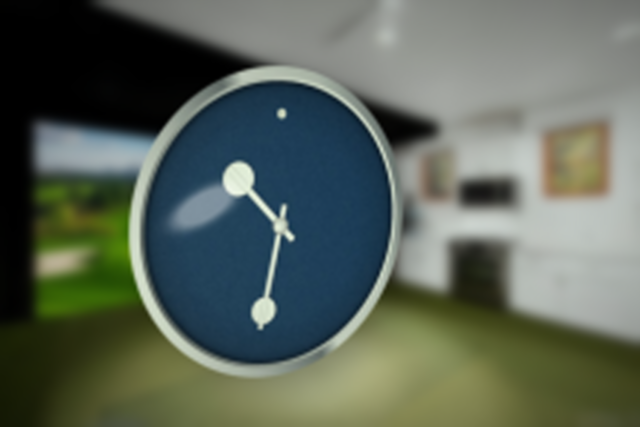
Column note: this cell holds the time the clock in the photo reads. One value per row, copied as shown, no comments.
10:32
